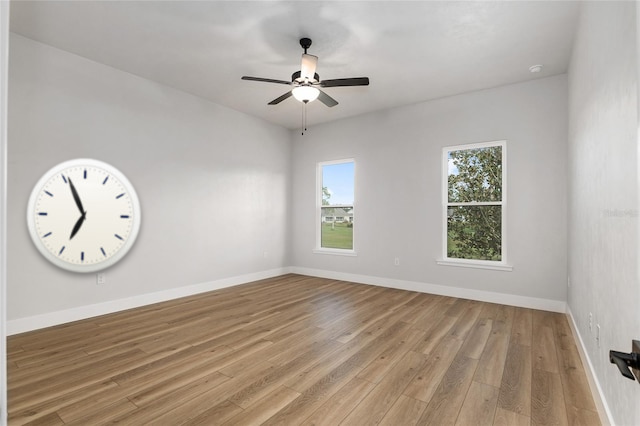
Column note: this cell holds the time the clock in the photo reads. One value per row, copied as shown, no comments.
6:56
